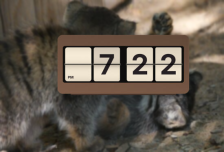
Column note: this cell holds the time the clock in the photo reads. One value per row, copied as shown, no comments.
7:22
